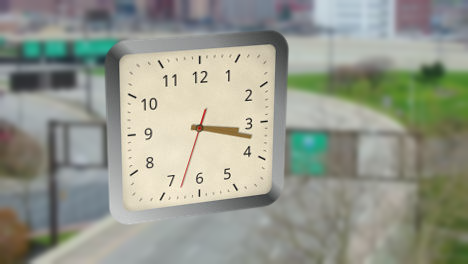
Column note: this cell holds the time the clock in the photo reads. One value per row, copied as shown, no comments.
3:17:33
